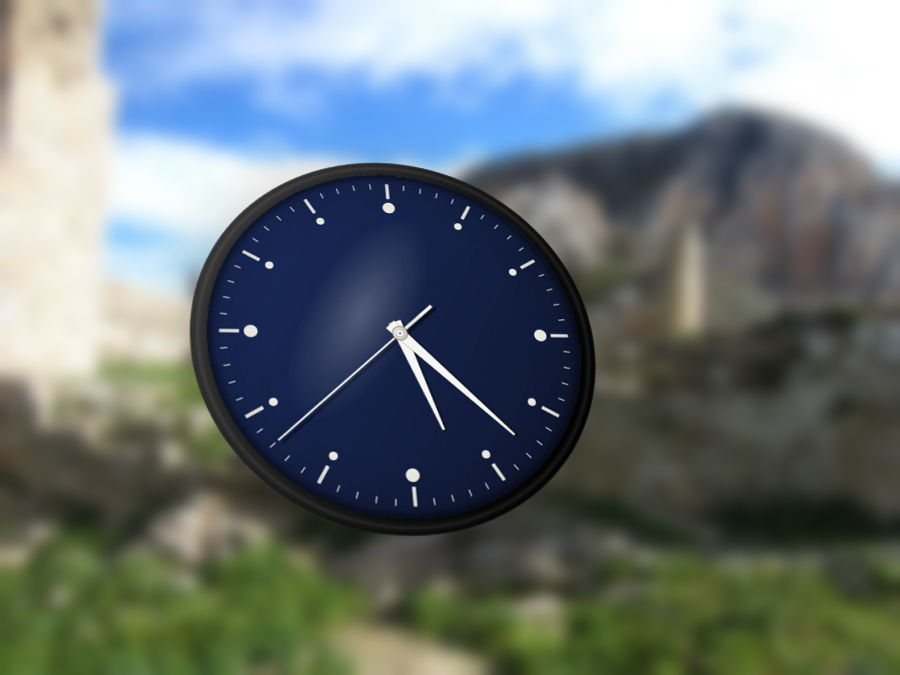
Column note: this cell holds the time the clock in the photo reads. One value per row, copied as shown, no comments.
5:22:38
